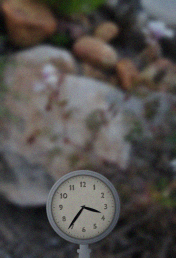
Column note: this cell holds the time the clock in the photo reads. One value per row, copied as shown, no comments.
3:36
